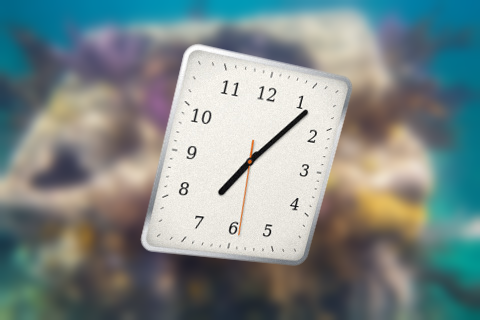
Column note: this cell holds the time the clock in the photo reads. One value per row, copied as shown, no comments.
7:06:29
